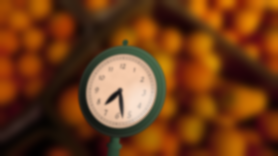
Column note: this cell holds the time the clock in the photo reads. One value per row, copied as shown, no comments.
7:28
